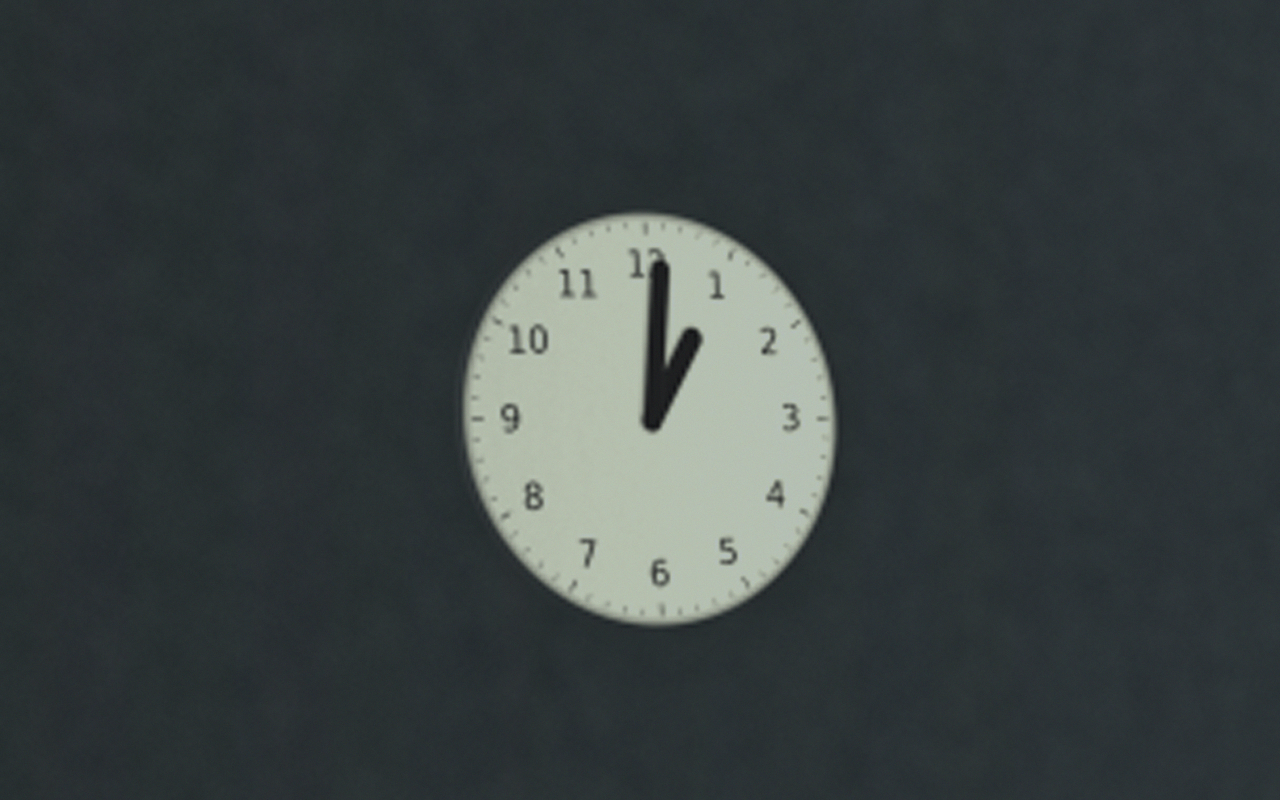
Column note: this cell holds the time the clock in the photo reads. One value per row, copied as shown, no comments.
1:01
